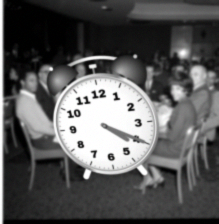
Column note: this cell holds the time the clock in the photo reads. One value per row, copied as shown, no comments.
4:20
